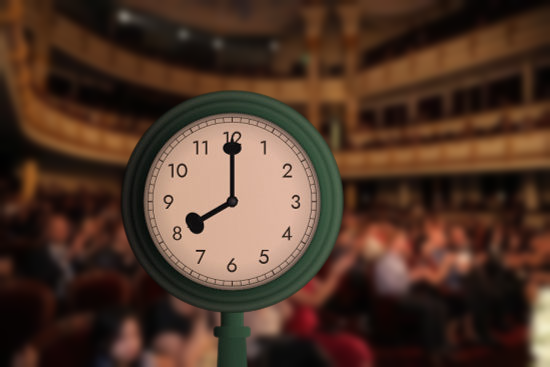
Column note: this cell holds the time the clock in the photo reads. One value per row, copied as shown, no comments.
8:00
